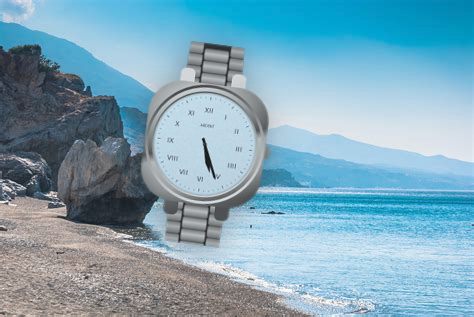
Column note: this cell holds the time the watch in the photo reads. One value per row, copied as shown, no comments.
5:26
